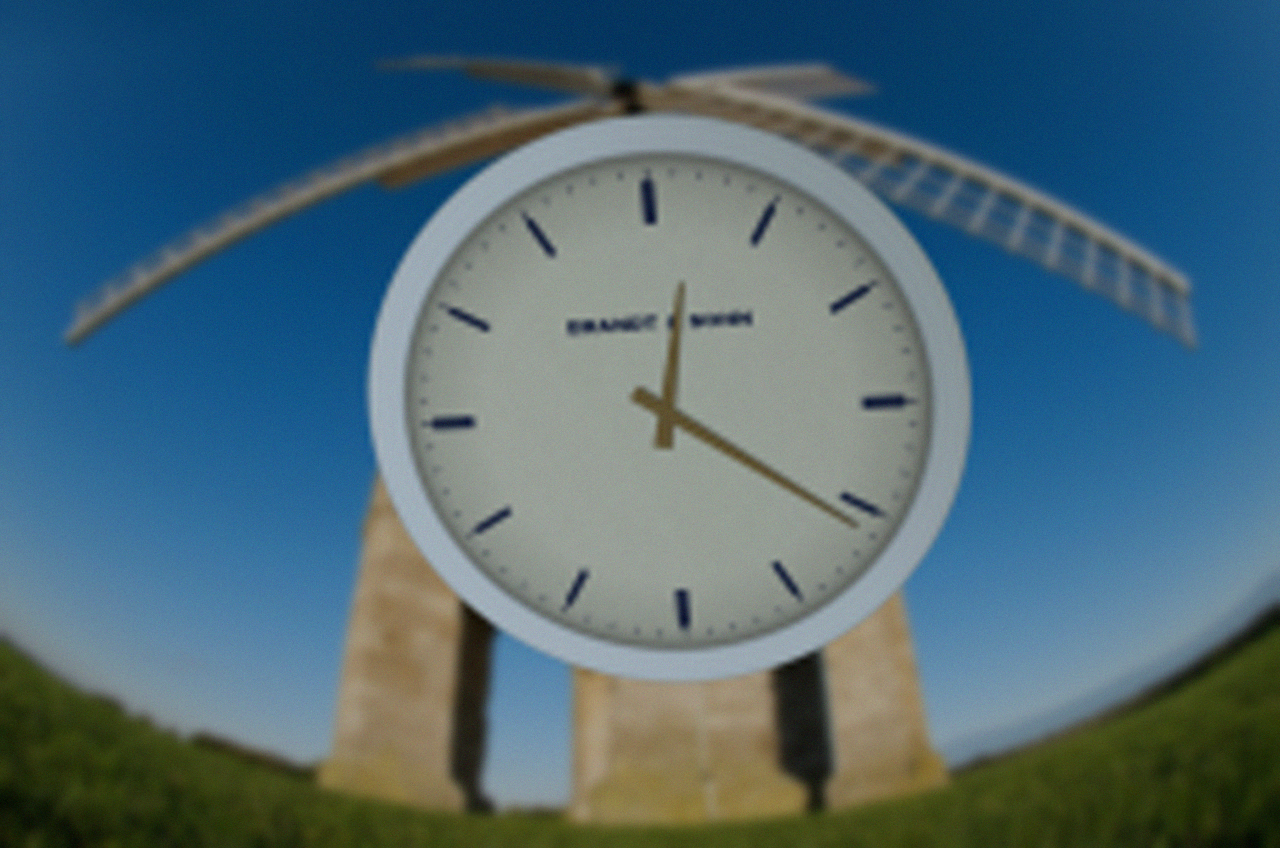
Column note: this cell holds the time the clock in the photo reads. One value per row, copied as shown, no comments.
12:21
